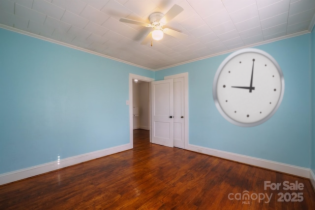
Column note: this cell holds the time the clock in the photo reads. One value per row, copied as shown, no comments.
9:00
